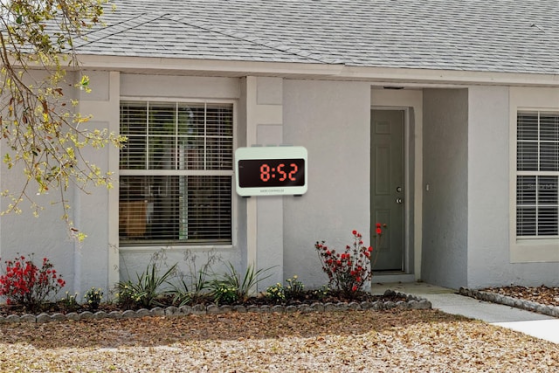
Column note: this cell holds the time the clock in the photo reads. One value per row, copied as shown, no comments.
8:52
